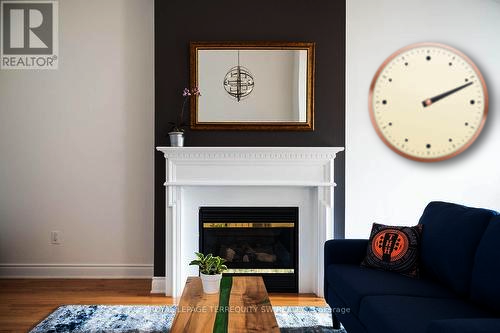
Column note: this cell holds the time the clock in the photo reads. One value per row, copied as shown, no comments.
2:11
